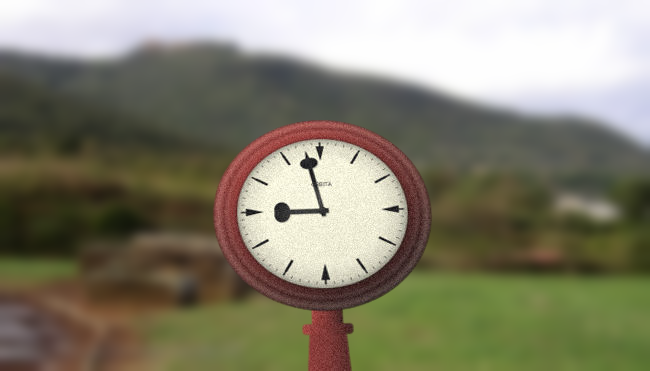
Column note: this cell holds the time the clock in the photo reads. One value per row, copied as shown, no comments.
8:58
